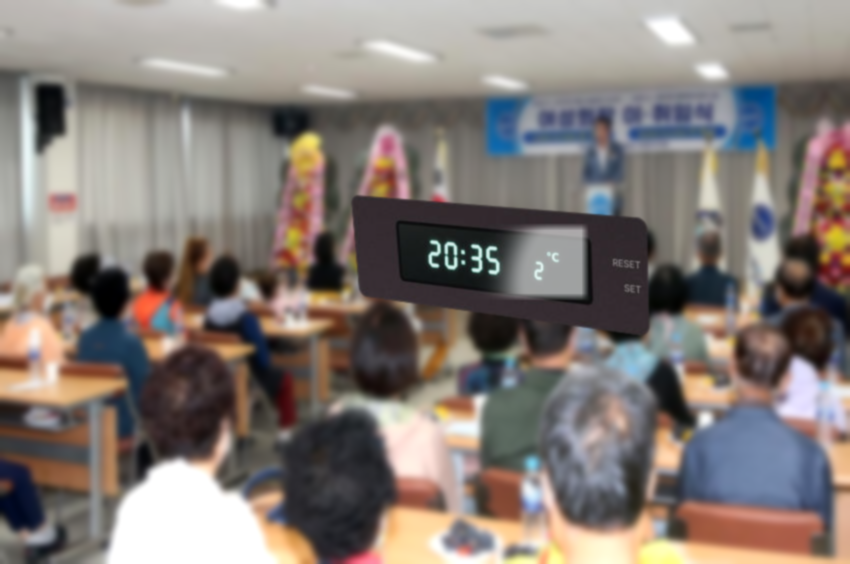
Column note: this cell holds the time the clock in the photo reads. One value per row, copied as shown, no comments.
20:35
